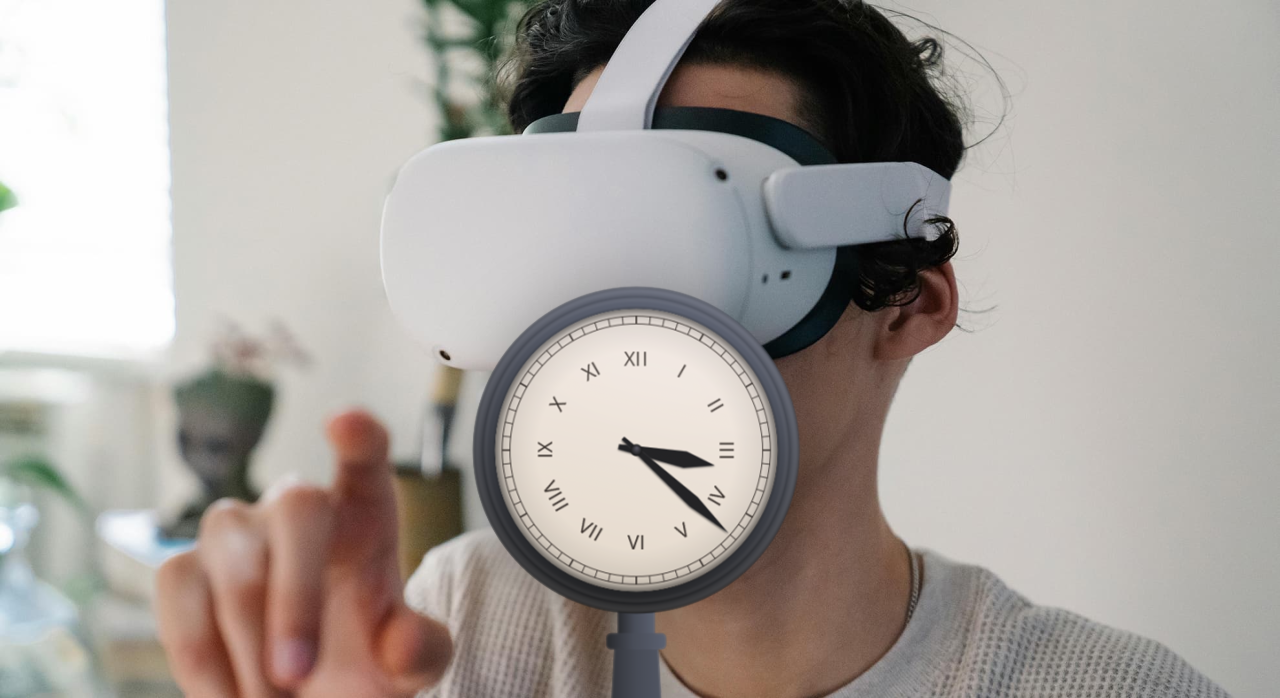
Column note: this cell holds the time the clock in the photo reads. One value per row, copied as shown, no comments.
3:22
